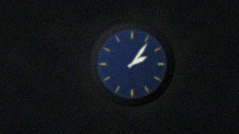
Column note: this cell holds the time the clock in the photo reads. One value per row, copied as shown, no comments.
2:06
